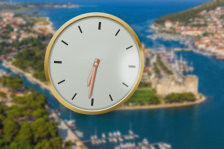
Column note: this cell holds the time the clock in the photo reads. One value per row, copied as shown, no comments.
6:31
